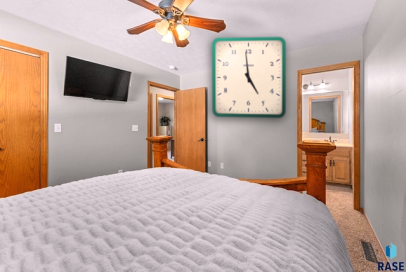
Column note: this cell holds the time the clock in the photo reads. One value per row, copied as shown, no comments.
4:59
